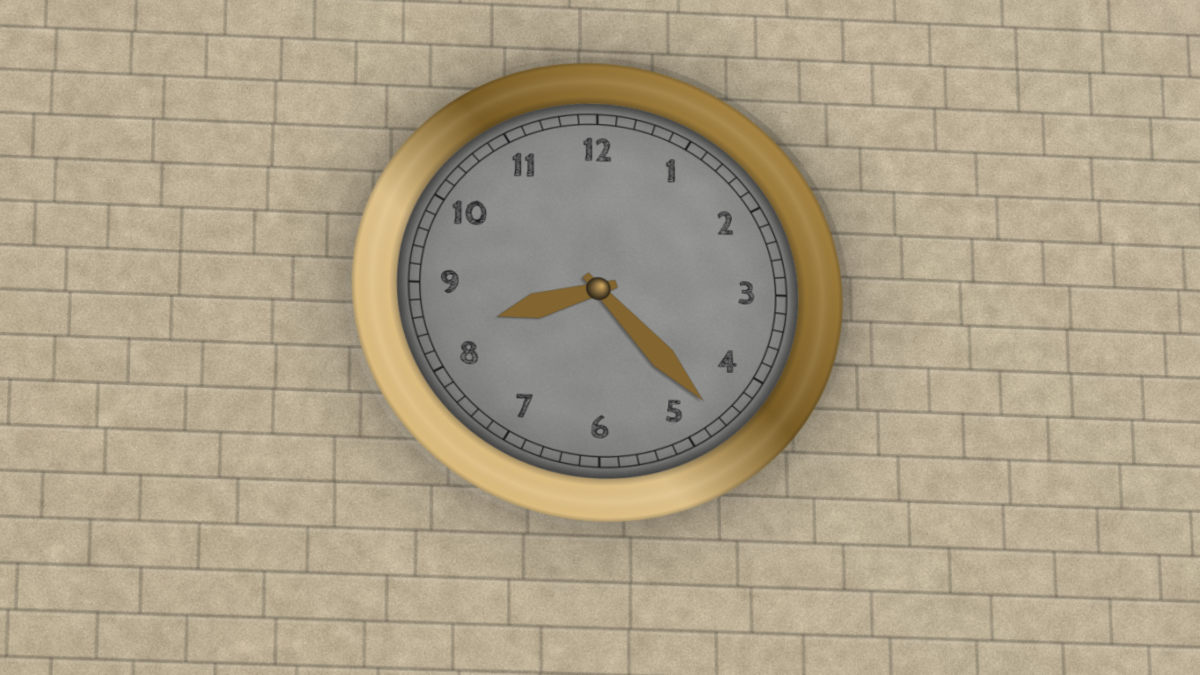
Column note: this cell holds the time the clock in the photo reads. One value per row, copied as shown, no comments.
8:23
